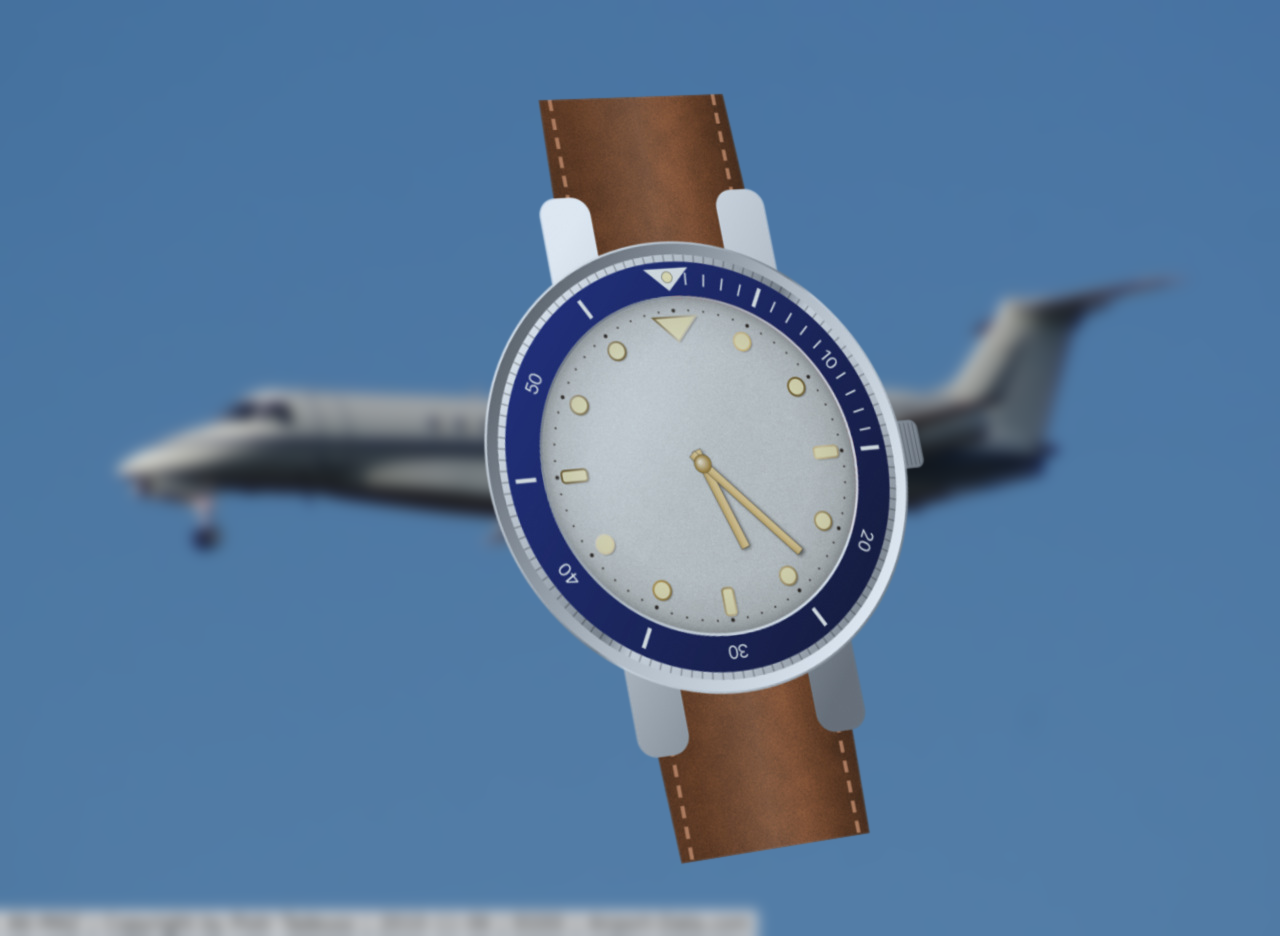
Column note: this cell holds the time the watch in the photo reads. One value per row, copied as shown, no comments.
5:23
